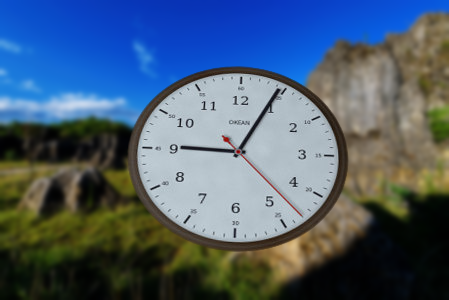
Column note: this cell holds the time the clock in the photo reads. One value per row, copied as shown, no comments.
9:04:23
